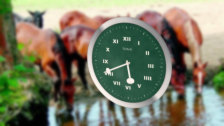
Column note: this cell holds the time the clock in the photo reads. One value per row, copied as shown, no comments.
5:41
